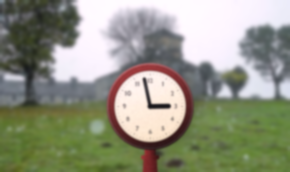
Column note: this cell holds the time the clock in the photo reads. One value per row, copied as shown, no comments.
2:58
